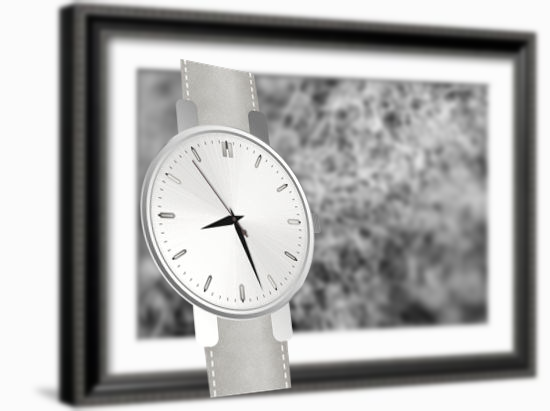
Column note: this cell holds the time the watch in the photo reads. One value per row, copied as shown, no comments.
8:26:54
